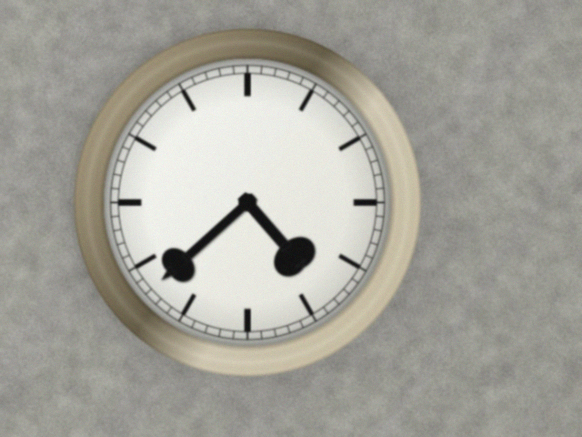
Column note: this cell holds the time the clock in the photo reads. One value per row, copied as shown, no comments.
4:38
